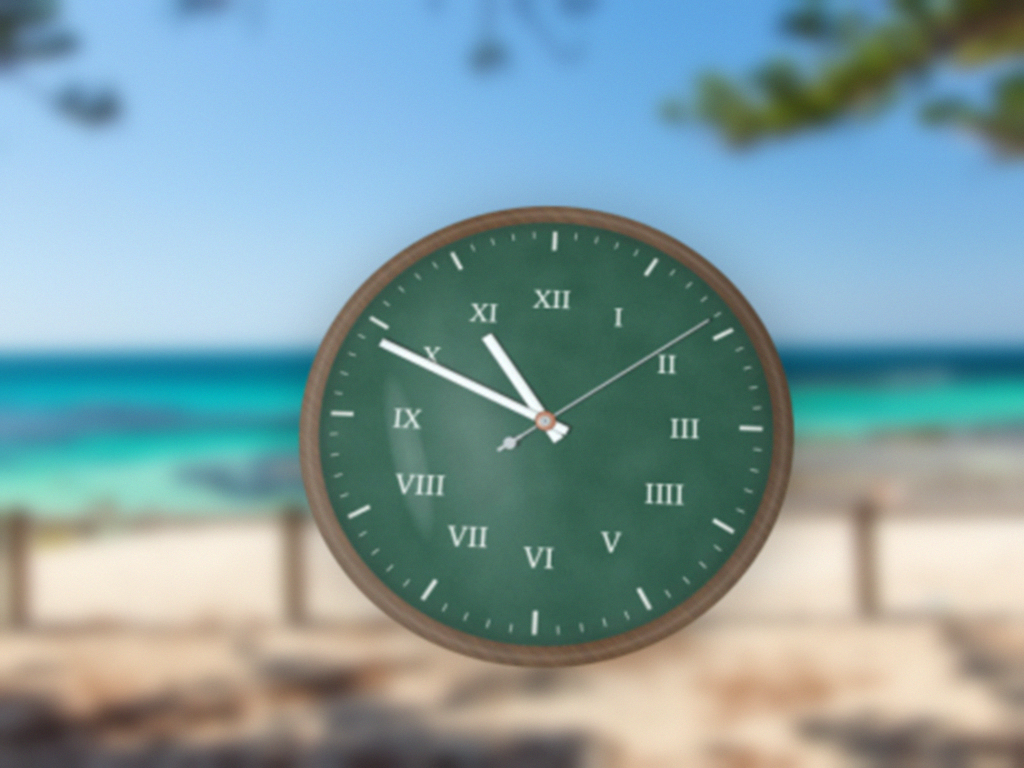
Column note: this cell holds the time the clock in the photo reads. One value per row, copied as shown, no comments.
10:49:09
